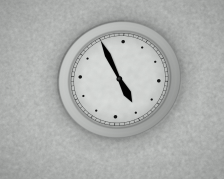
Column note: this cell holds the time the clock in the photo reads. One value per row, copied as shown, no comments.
4:55
